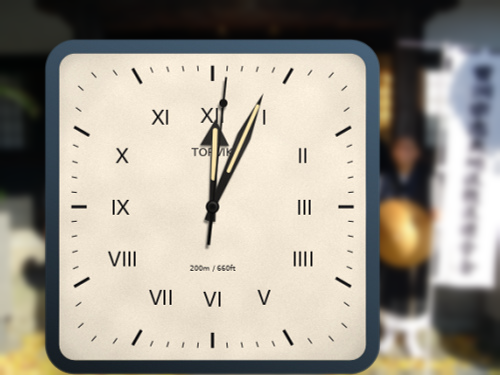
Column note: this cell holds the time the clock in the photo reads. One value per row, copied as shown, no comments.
12:04:01
